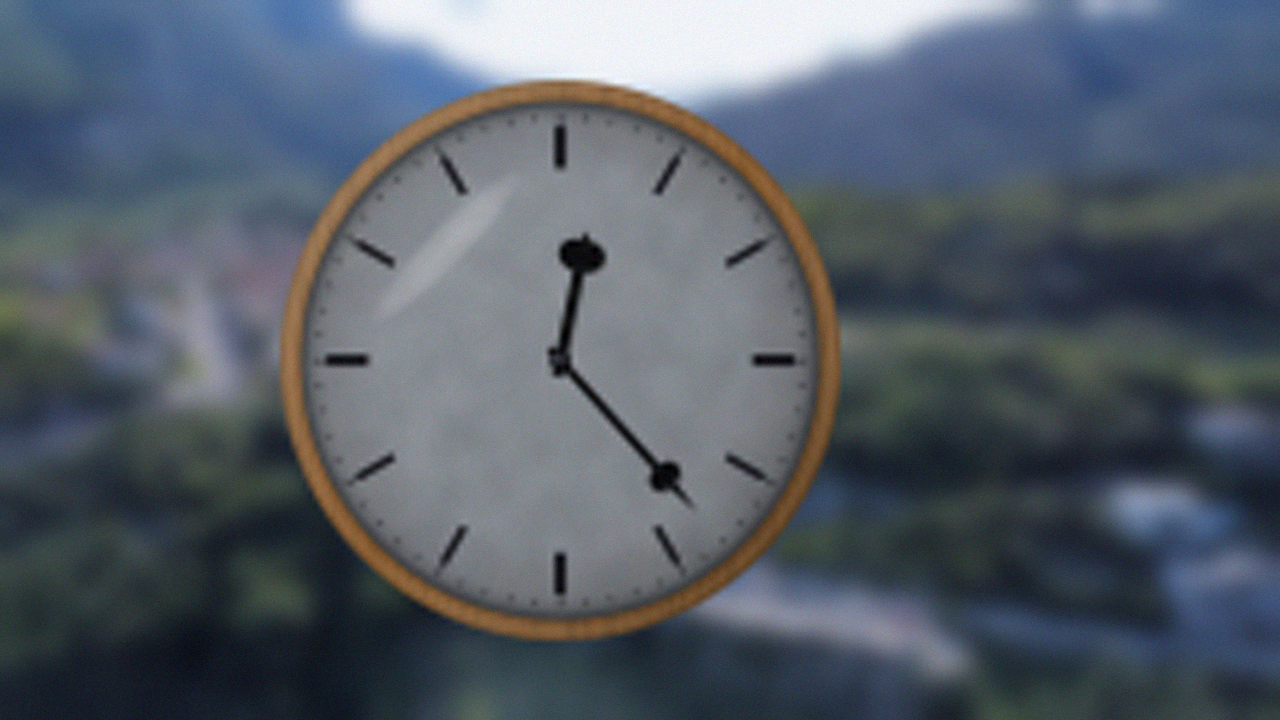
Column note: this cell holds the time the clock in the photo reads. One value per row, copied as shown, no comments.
12:23
